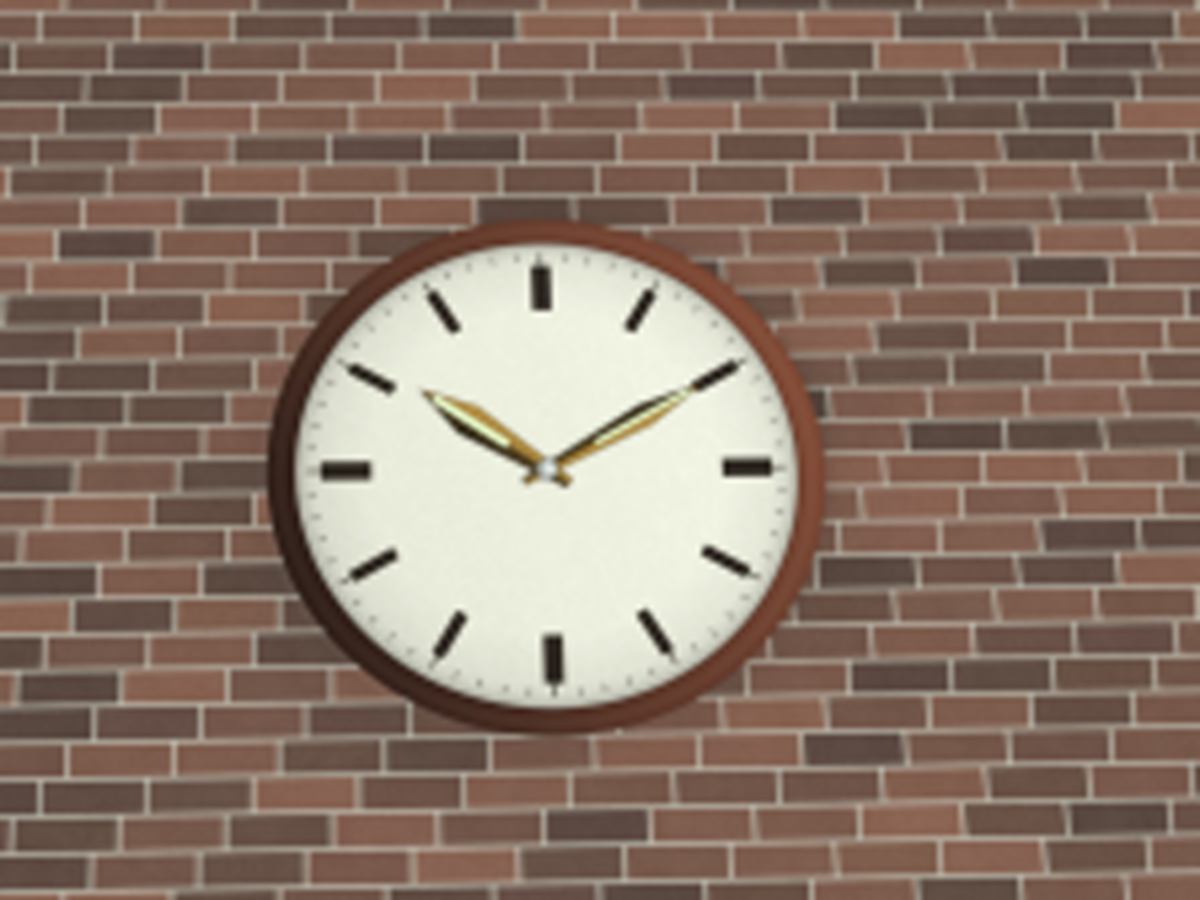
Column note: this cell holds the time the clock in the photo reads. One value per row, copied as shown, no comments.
10:10
